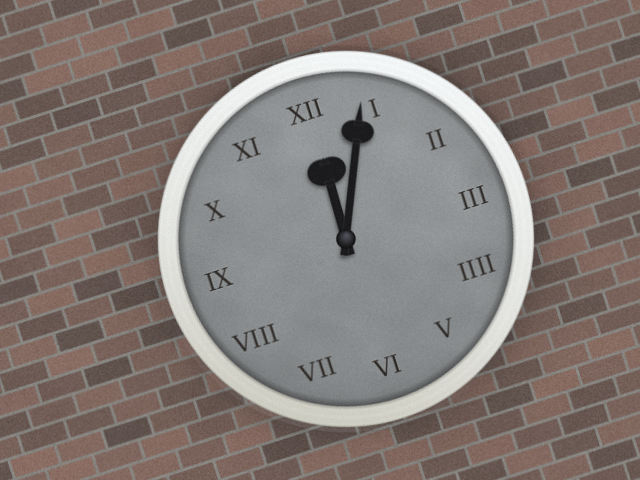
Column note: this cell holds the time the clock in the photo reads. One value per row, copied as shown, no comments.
12:04
